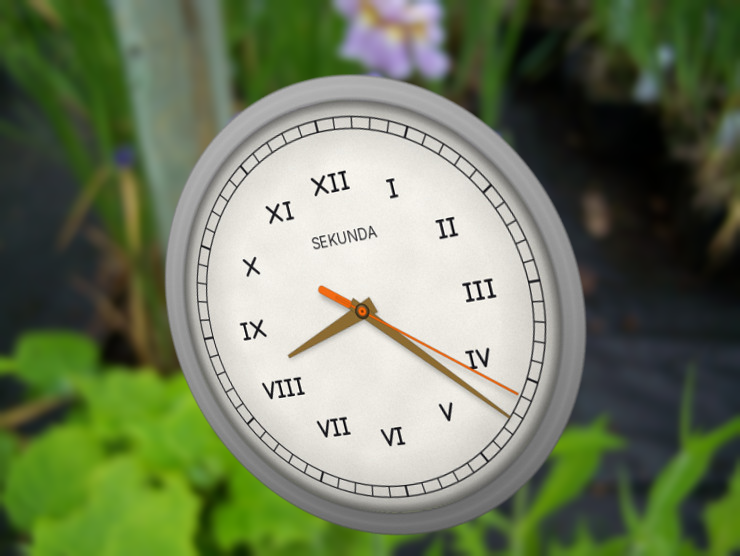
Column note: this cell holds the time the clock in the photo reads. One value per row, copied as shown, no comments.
8:22:21
